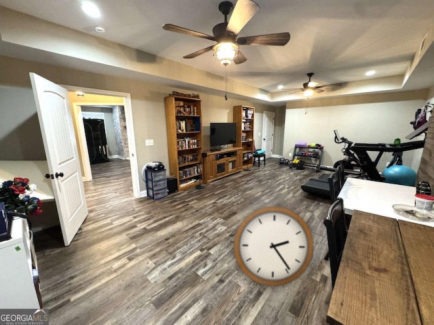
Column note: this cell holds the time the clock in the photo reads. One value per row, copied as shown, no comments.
2:24
